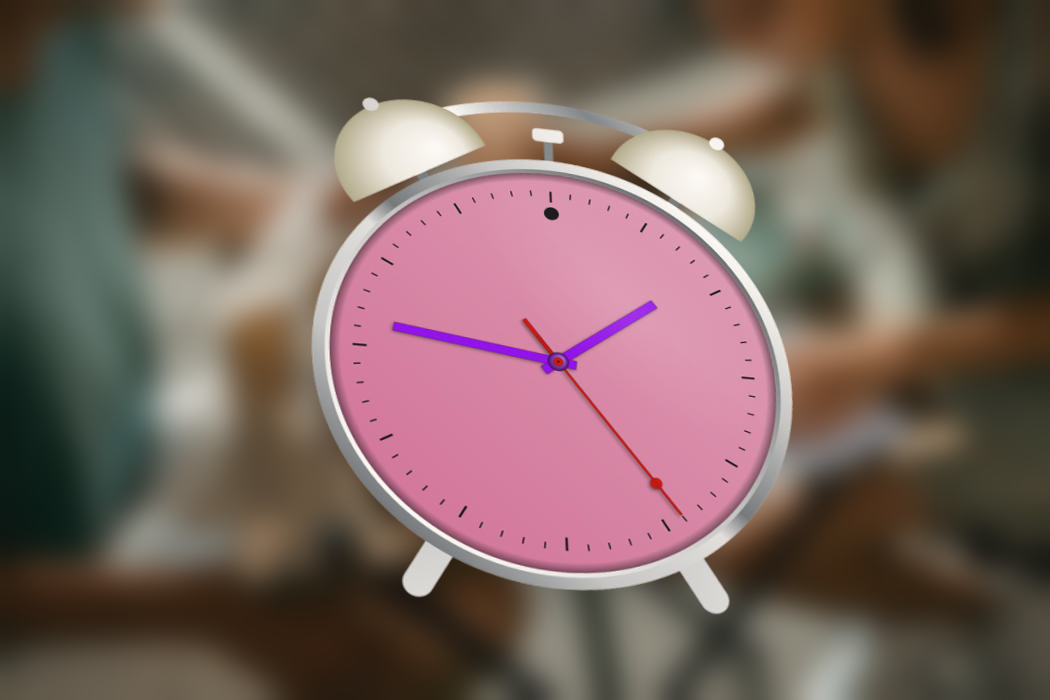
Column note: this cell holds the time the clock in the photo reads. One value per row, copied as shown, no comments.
1:46:24
